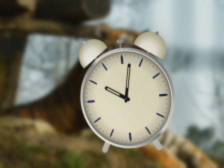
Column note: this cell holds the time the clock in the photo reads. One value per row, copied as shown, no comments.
10:02
